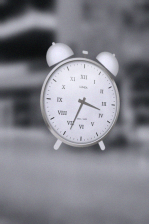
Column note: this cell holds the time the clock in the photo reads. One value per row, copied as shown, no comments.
3:34
